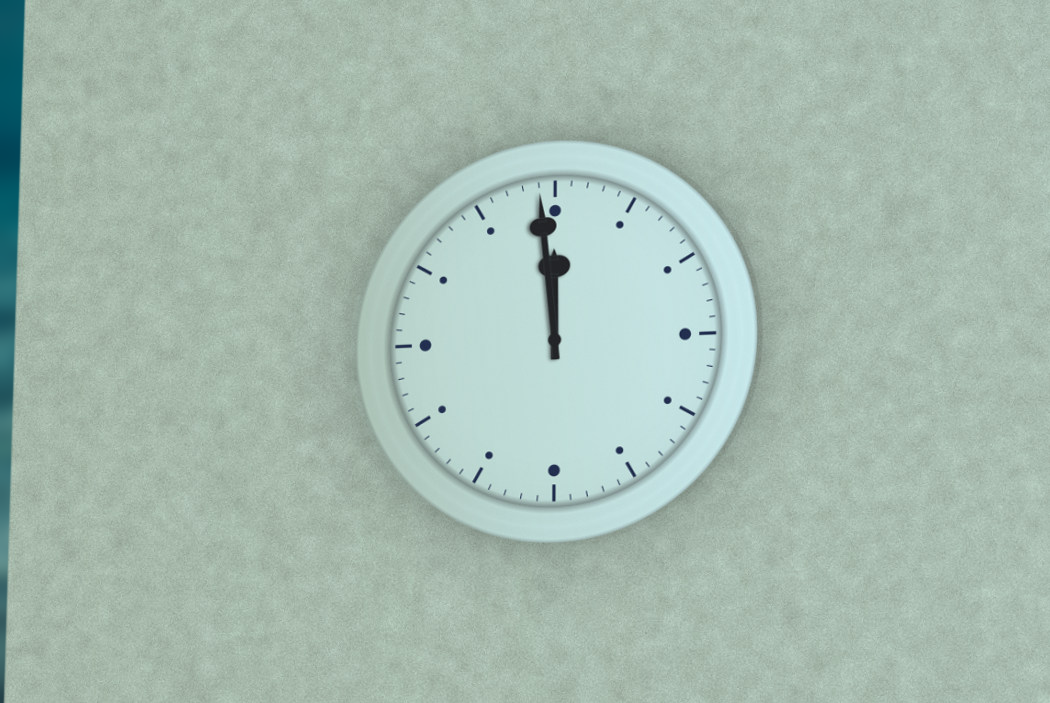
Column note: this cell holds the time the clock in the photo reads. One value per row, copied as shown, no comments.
11:59
